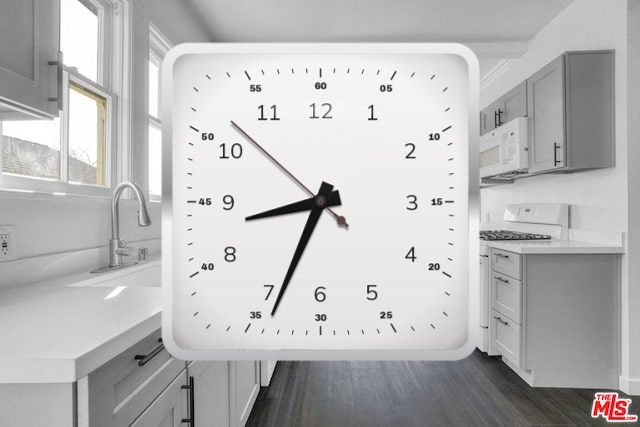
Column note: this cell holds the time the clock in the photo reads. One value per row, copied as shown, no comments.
8:33:52
